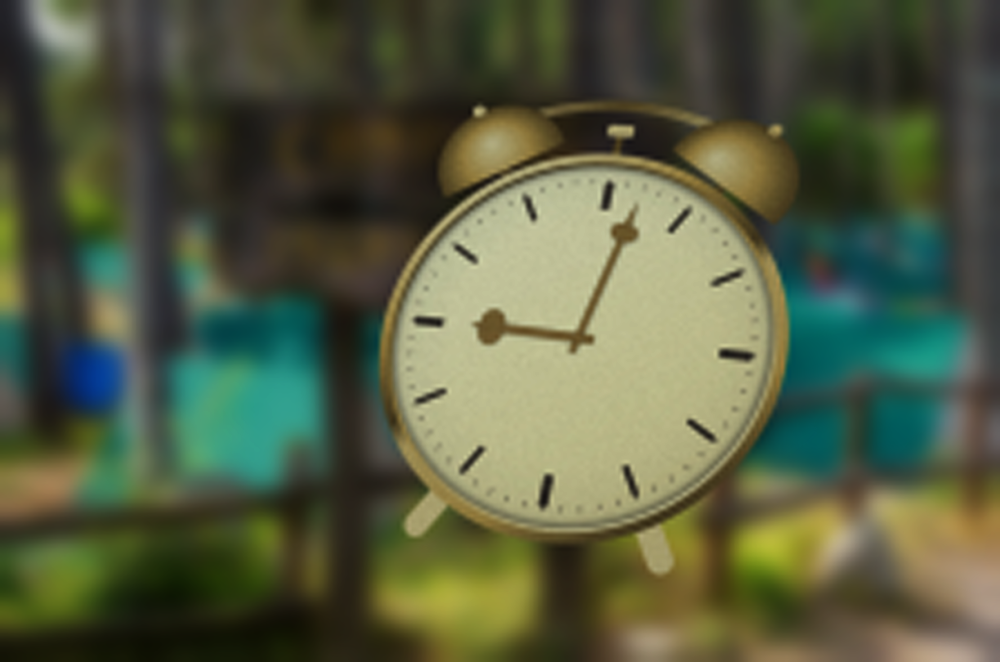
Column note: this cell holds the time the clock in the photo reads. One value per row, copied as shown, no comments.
9:02
